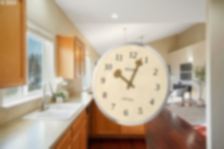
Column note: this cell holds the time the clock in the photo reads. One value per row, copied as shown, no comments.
10:03
